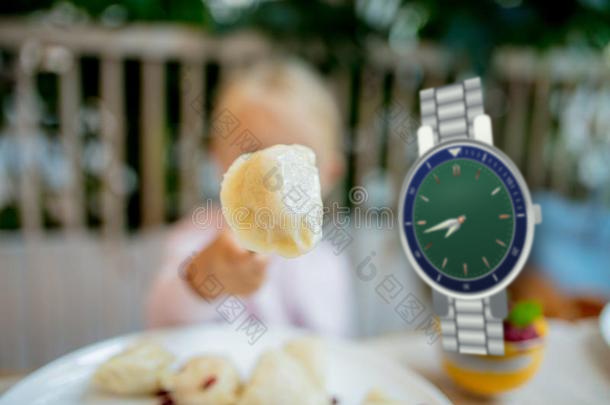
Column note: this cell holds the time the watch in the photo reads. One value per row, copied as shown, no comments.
7:43
